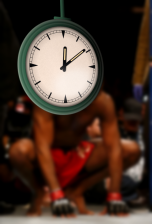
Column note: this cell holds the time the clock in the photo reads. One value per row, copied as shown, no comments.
12:09
